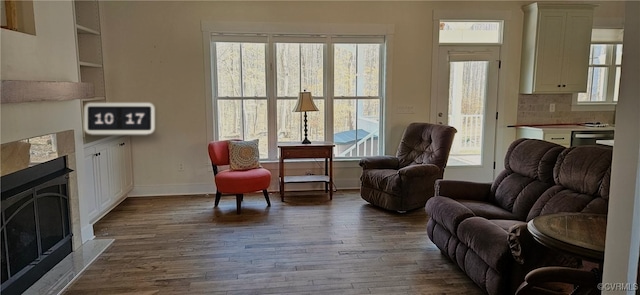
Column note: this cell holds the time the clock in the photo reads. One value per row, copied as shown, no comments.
10:17
